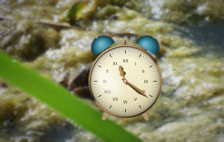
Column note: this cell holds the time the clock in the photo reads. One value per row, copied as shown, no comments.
11:21
